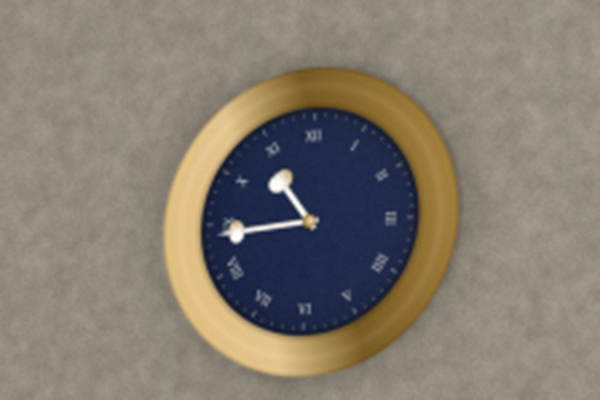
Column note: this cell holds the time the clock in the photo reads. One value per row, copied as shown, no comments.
10:44
